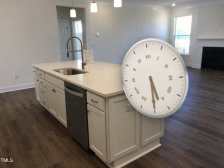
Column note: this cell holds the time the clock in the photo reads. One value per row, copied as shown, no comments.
5:30
